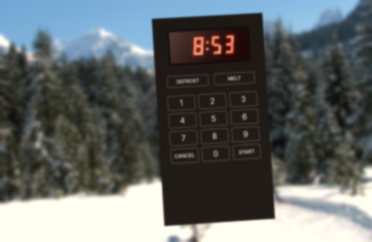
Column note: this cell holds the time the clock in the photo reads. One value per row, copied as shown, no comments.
8:53
